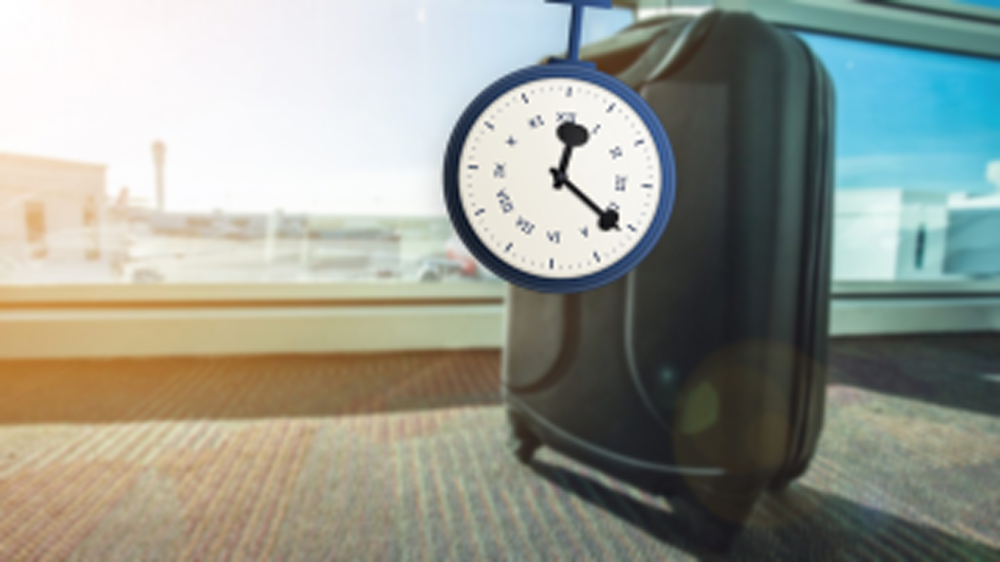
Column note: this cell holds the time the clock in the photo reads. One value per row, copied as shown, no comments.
12:21
